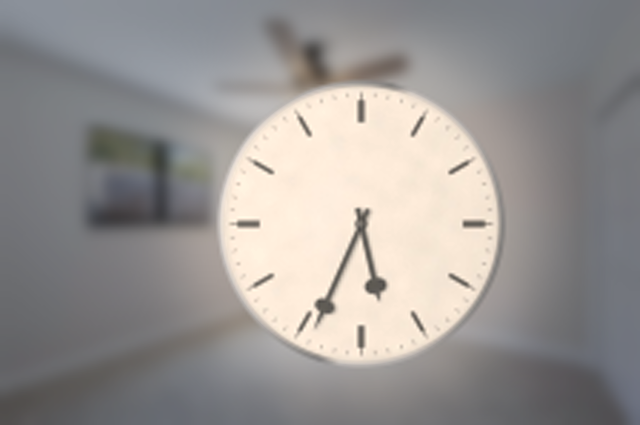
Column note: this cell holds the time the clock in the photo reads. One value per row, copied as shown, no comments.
5:34
